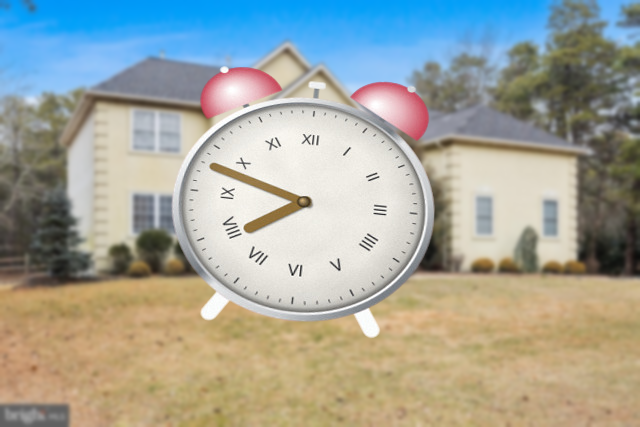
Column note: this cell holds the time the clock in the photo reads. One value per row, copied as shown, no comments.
7:48
